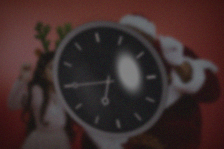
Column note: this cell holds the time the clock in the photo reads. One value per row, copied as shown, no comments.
6:45
